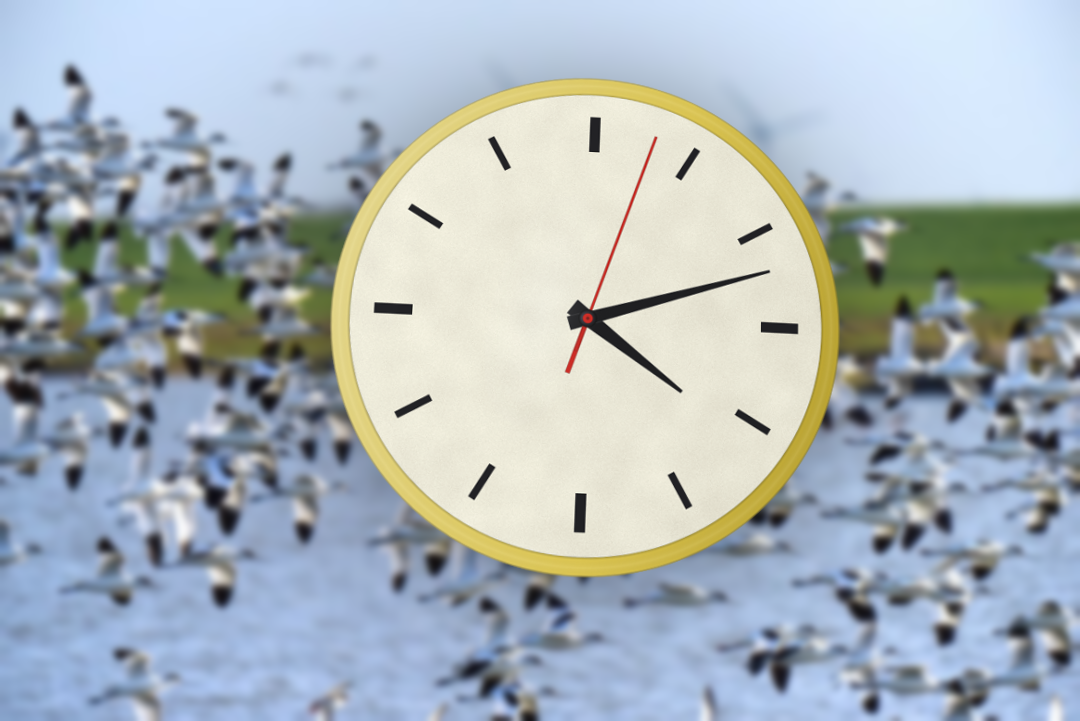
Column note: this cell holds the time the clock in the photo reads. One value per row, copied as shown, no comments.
4:12:03
